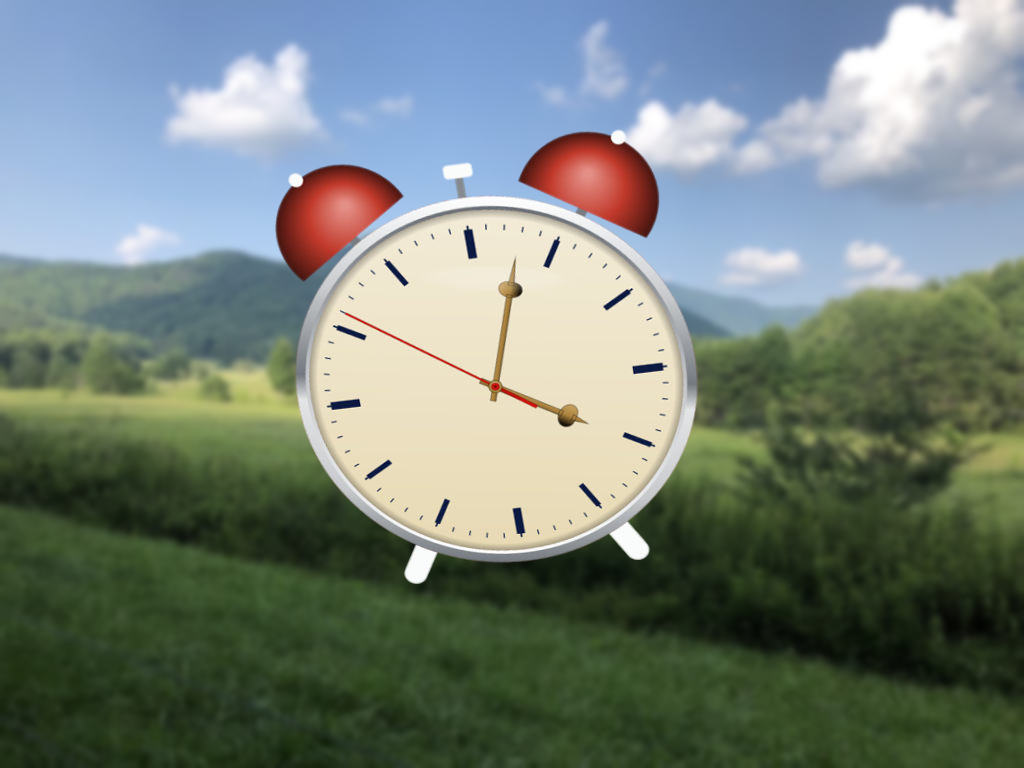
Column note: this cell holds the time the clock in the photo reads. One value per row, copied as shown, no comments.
4:02:51
